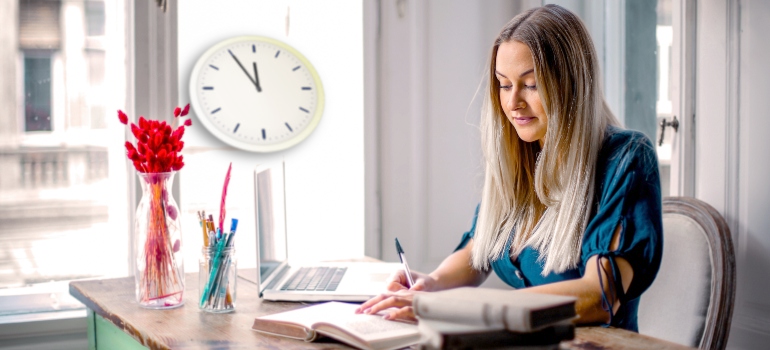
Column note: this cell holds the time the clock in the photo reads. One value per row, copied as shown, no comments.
11:55
